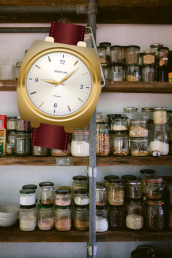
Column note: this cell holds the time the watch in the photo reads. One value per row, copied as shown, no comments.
9:07
